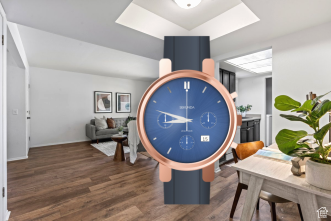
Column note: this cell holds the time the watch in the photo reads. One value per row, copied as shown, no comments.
8:48
